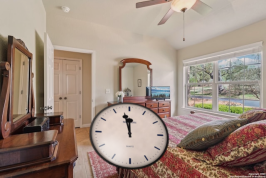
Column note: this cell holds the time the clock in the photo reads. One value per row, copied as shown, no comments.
11:58
